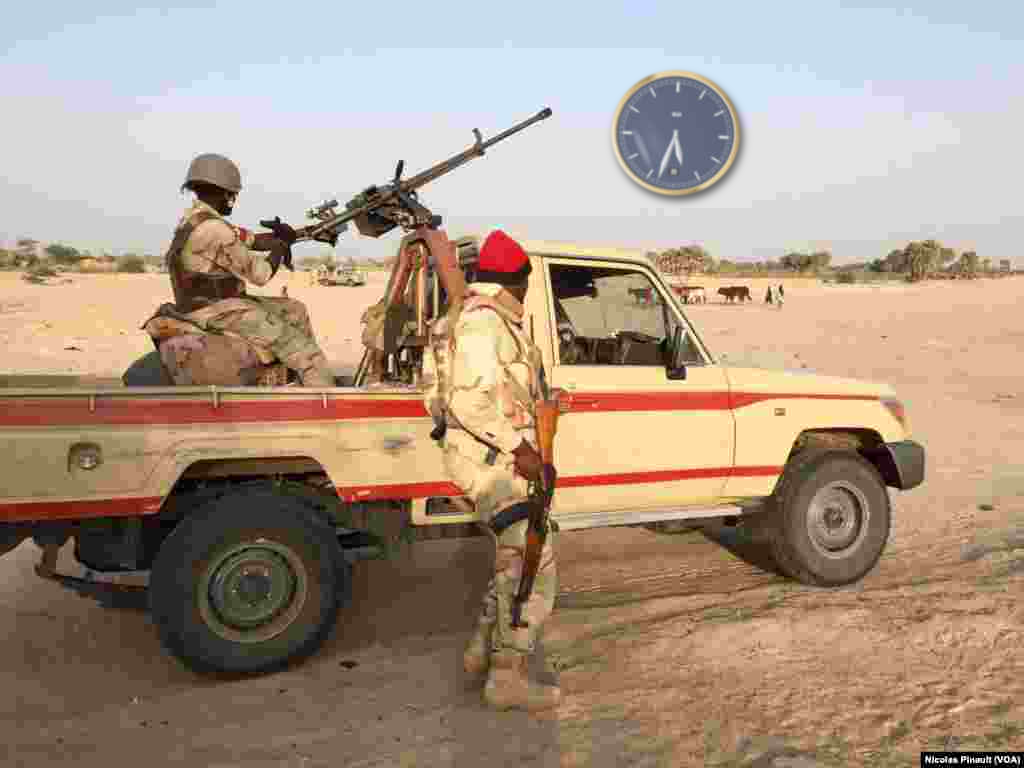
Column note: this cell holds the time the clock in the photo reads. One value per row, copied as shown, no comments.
5:33
